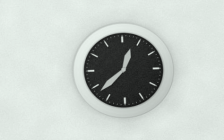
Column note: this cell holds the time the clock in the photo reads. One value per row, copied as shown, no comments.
12:38
